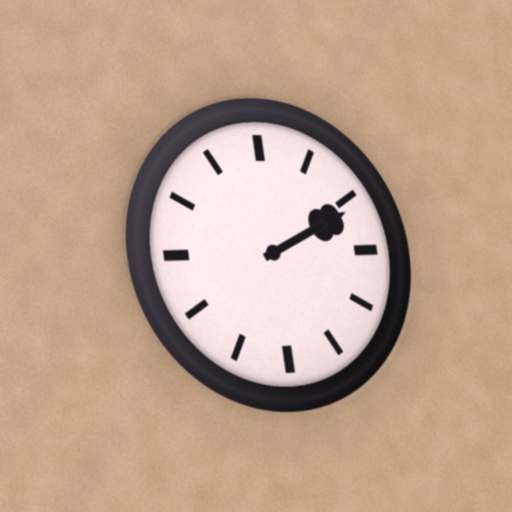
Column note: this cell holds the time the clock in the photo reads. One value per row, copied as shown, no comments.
2:11
